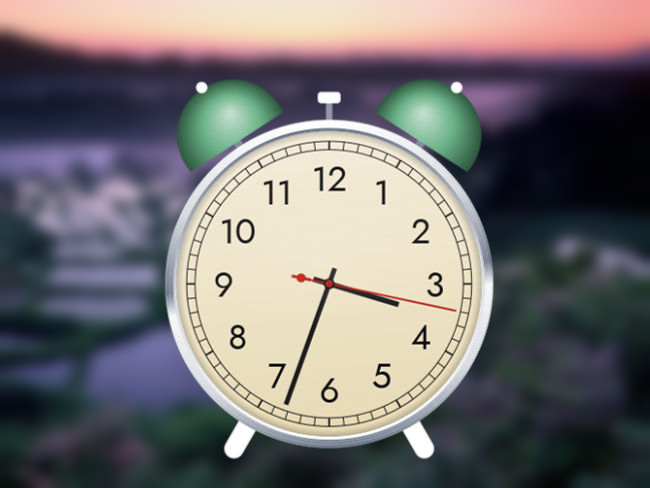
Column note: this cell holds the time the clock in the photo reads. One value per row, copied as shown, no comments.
3:33:17
